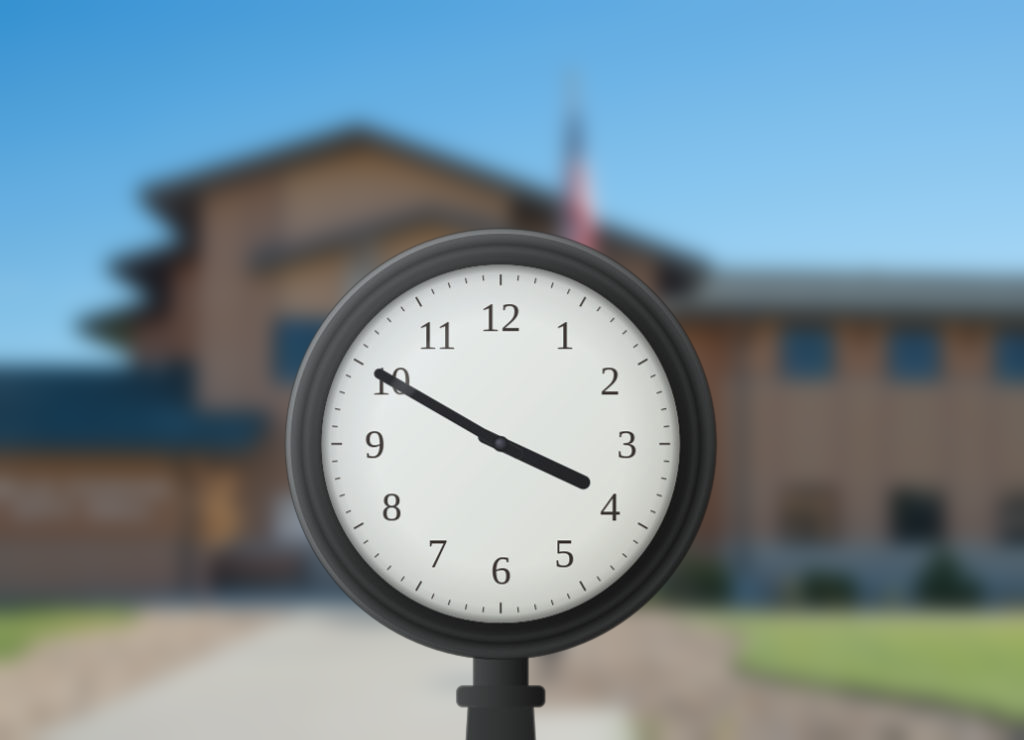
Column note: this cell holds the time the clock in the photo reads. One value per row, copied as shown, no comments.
3:50
